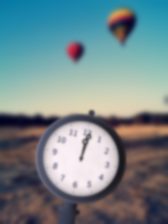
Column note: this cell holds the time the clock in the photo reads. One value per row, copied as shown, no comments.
12:01
